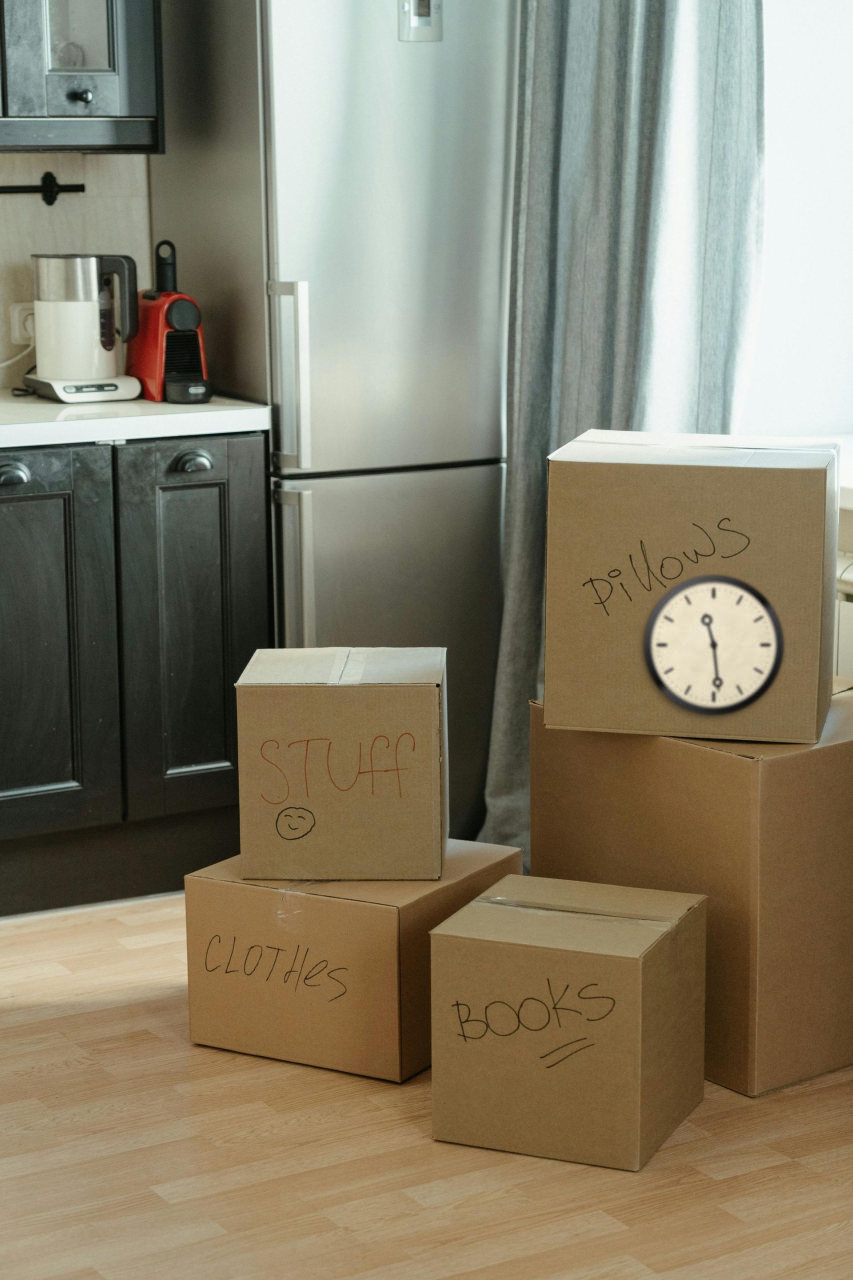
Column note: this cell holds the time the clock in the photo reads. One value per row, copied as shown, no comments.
11:29
